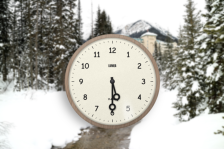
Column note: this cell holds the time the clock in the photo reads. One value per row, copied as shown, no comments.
5:30
